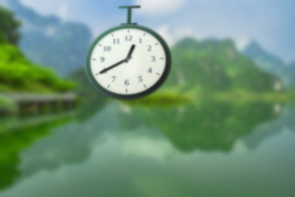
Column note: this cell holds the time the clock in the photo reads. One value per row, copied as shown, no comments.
12:40
